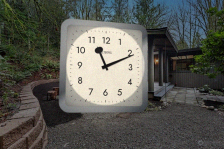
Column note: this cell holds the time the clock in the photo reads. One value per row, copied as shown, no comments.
11:11
